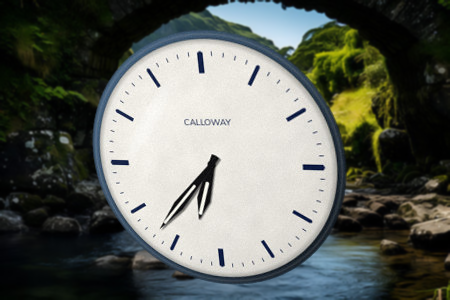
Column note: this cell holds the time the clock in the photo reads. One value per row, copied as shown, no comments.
6:37
